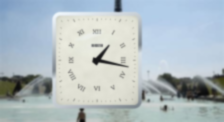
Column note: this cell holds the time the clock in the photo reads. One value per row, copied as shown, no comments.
1:17
